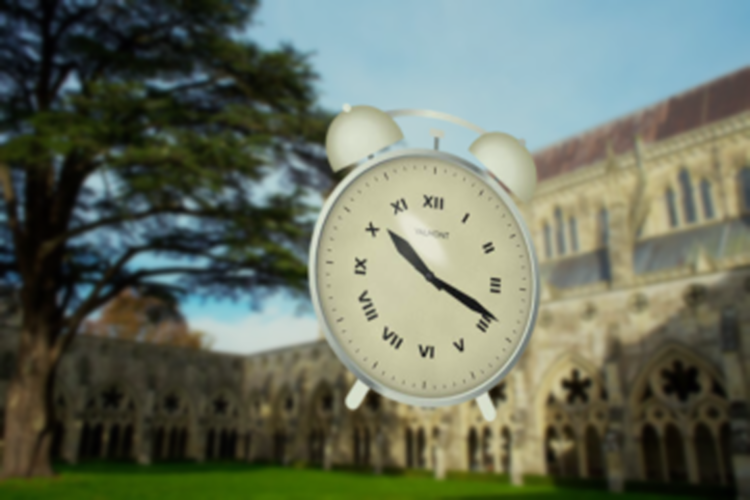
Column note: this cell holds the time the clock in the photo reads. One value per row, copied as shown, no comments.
10:19
